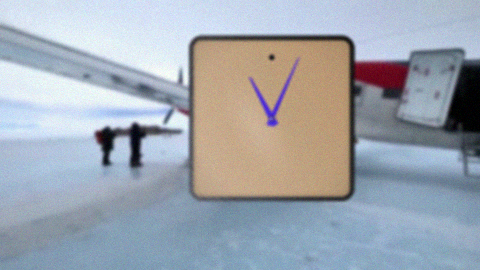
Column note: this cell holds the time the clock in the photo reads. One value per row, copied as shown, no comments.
11:04
